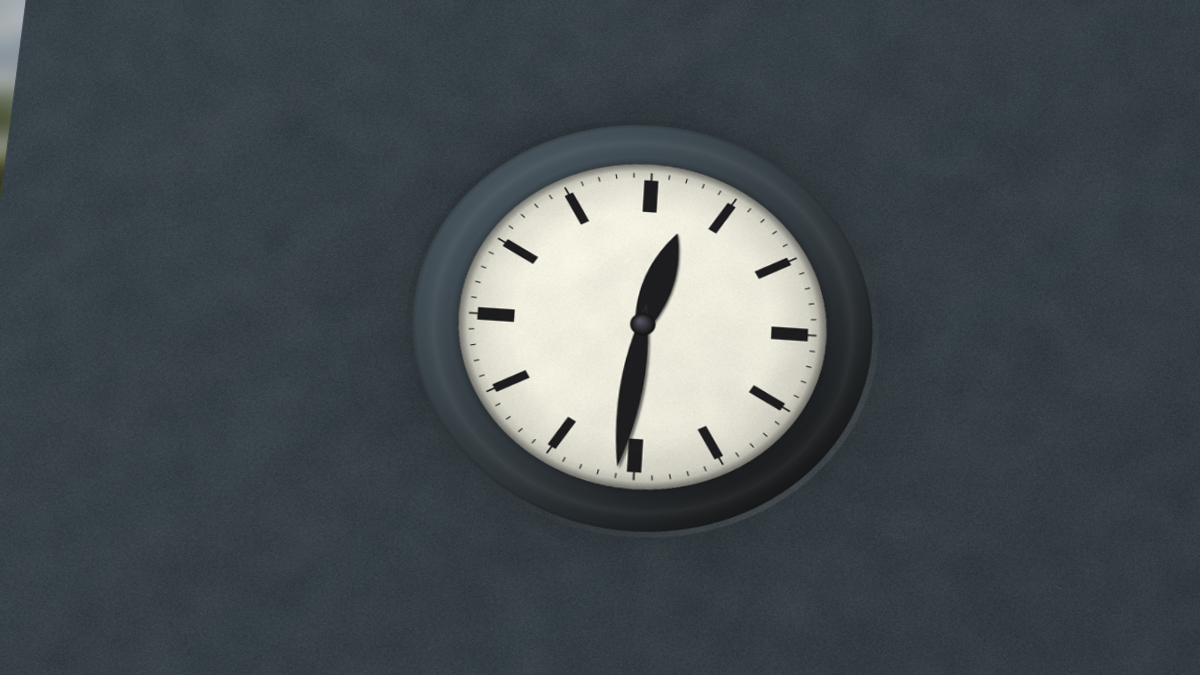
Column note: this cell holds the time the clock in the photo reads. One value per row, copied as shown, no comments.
12:31
